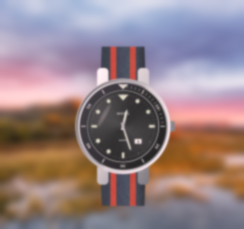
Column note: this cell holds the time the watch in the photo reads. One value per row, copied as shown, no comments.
12:27
